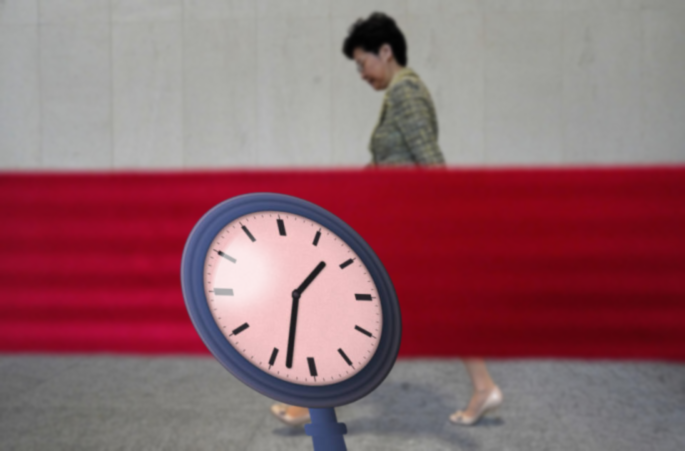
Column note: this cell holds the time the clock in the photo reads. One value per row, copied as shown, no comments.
1:33
